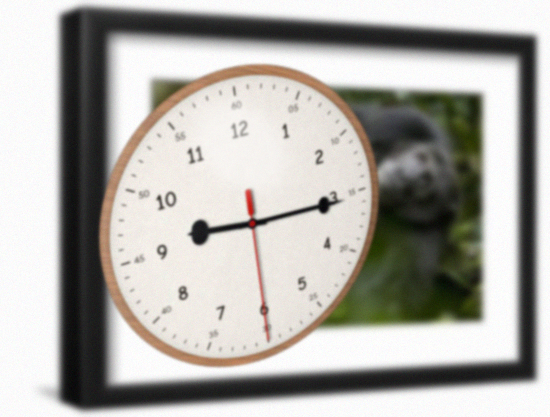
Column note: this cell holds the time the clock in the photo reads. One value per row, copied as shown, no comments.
9:15:30
